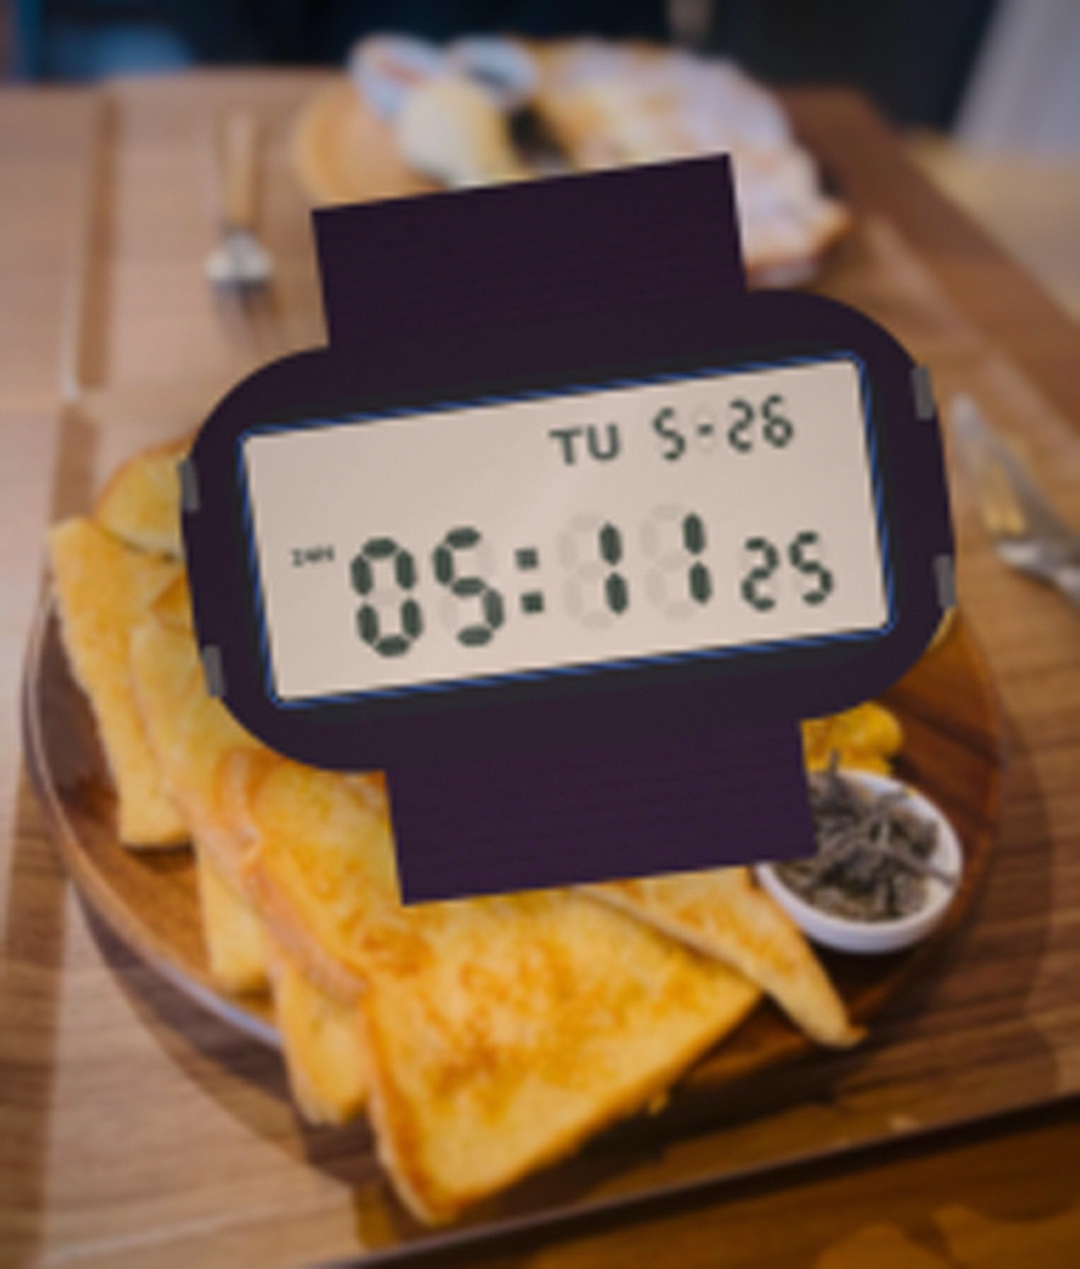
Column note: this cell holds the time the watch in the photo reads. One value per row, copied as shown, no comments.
5:11:25
